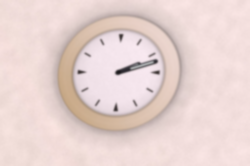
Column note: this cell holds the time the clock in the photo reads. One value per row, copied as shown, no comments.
2:12
